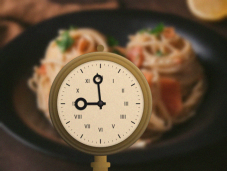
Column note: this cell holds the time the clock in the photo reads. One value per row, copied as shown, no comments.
8:59
